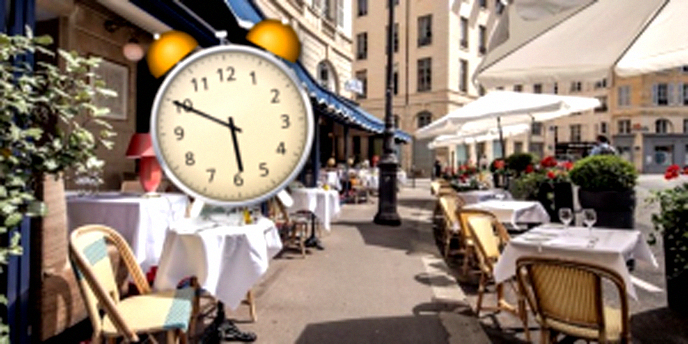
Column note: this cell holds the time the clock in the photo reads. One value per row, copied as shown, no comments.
5:50
